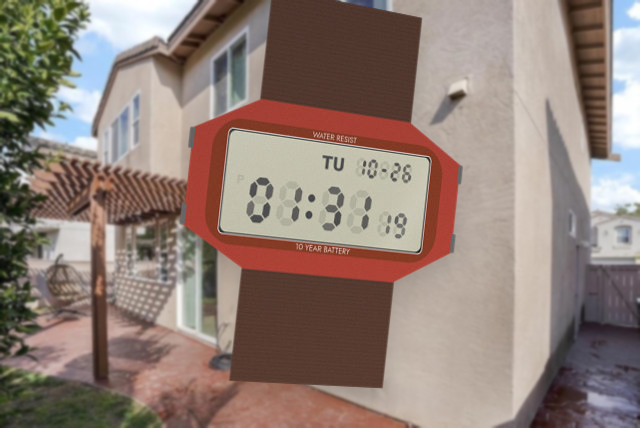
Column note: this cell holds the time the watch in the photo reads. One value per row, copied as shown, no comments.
1:31:19
